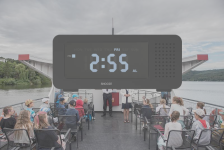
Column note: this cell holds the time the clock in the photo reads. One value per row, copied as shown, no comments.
2:55
